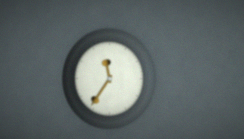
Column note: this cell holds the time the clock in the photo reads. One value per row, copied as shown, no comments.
11:36
